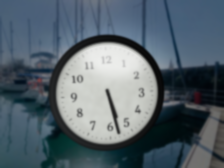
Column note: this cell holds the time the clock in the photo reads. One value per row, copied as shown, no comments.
5:28
